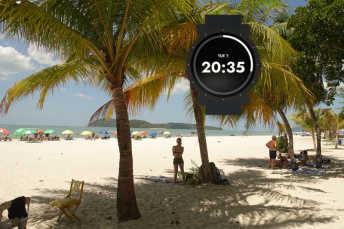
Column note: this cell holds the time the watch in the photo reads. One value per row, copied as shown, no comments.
20:35
